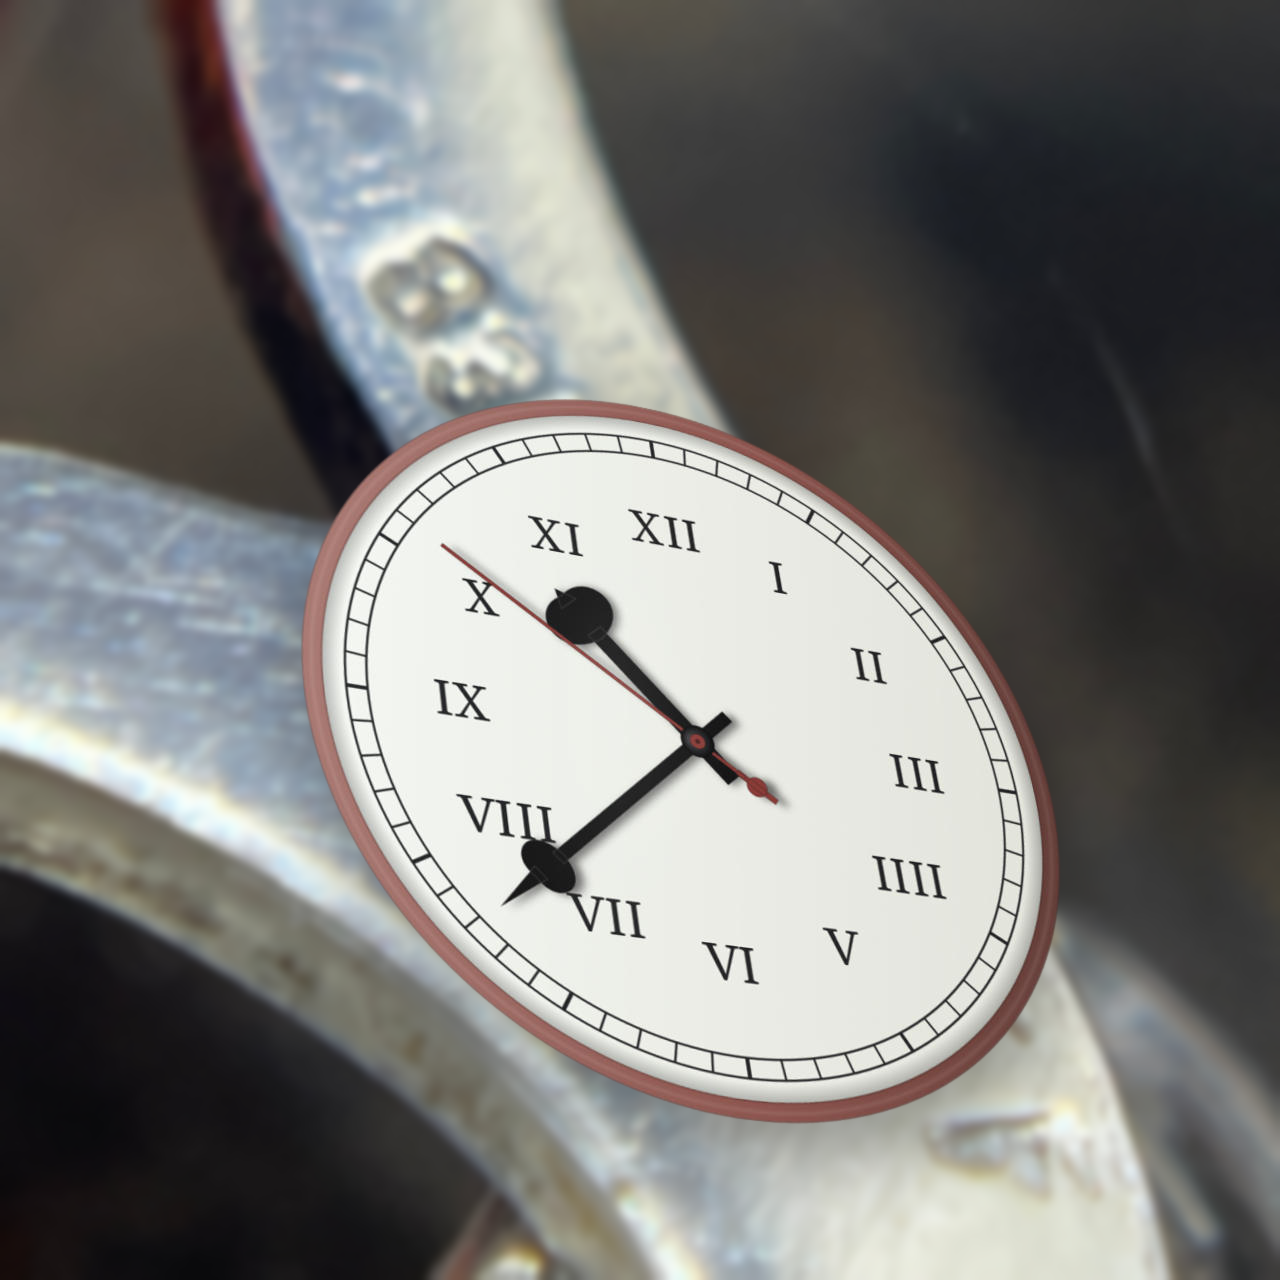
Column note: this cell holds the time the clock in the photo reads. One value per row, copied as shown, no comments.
10:37:51
